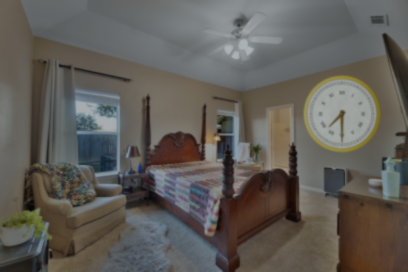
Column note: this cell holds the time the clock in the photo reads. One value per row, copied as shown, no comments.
7:30
